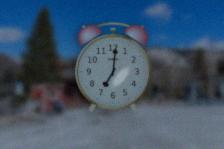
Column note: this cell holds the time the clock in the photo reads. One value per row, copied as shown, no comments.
7:01
